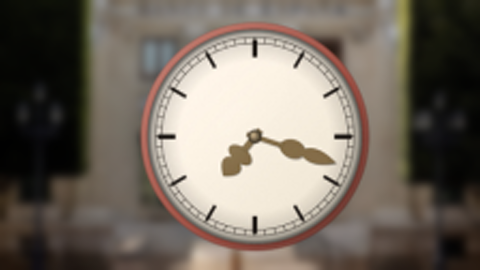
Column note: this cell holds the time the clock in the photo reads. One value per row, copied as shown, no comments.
7:18
